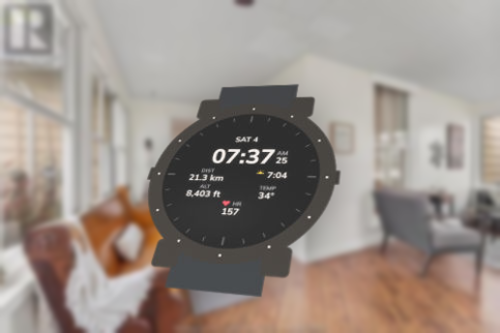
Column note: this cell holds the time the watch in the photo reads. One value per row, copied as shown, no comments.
7:37:25
